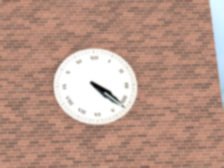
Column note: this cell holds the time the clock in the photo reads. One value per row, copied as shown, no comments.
4:22
